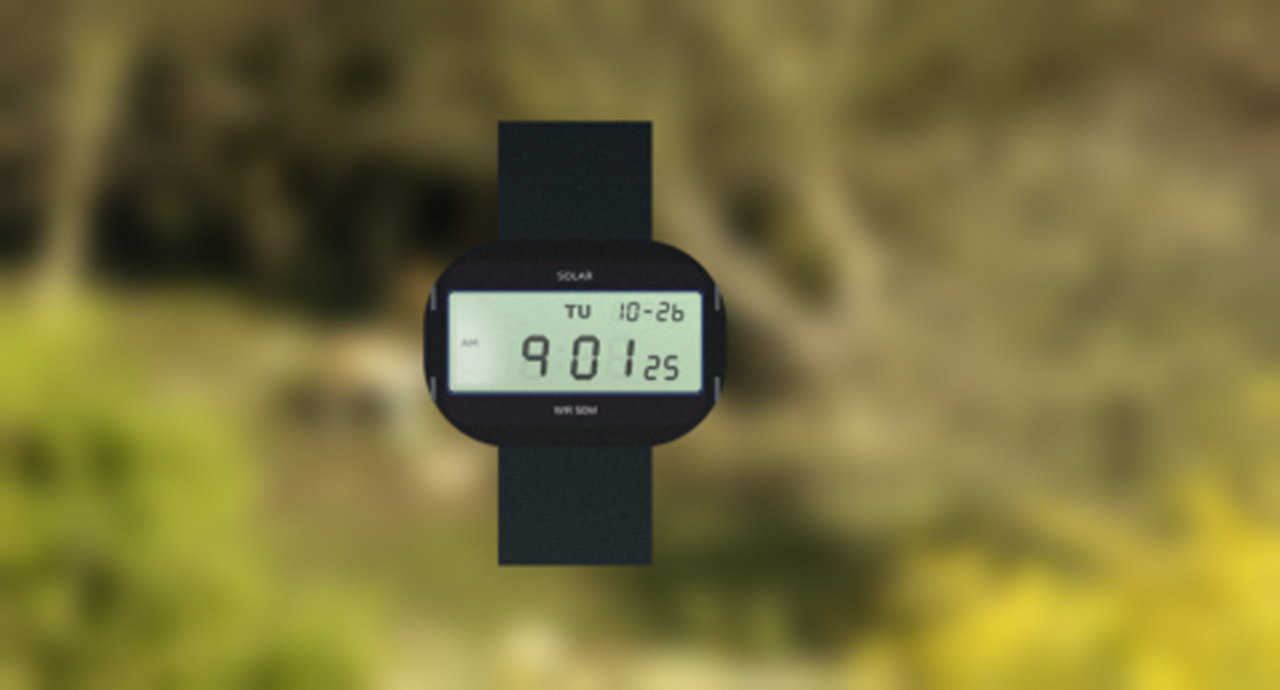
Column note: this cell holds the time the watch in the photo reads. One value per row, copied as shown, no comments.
9:01:25
